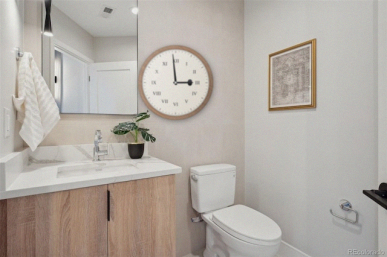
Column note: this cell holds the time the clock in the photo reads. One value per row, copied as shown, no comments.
2:59
